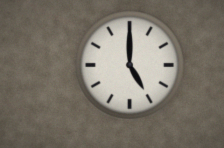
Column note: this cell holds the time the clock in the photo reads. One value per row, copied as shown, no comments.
5:00
